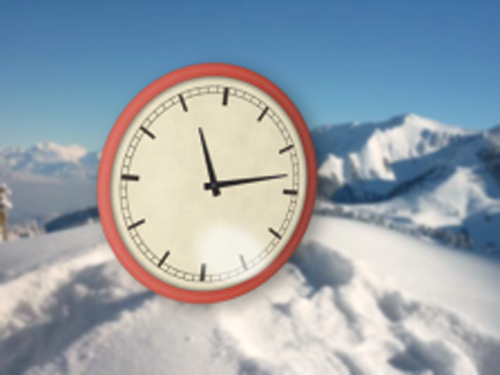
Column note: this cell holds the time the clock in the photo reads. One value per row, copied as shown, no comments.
11:13
